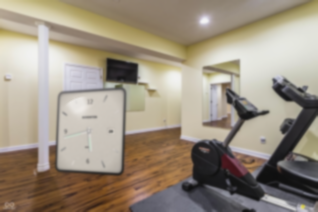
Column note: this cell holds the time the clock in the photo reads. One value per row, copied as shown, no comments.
5:43
